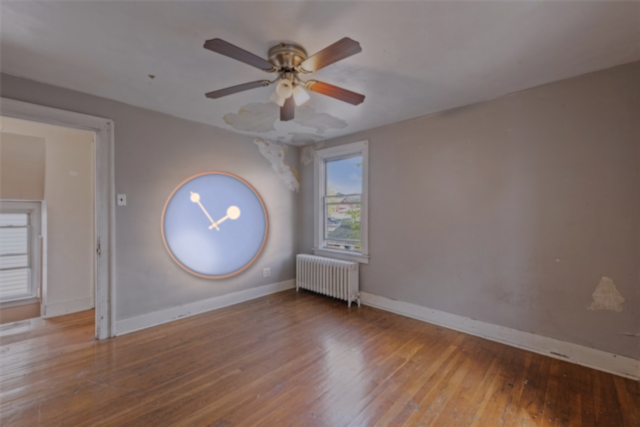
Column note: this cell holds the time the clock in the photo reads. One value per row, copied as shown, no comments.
1:54
